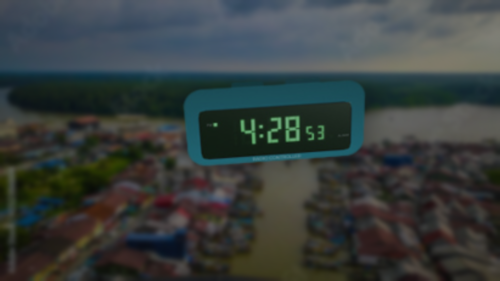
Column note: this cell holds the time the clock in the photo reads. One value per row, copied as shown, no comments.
4:28:53
